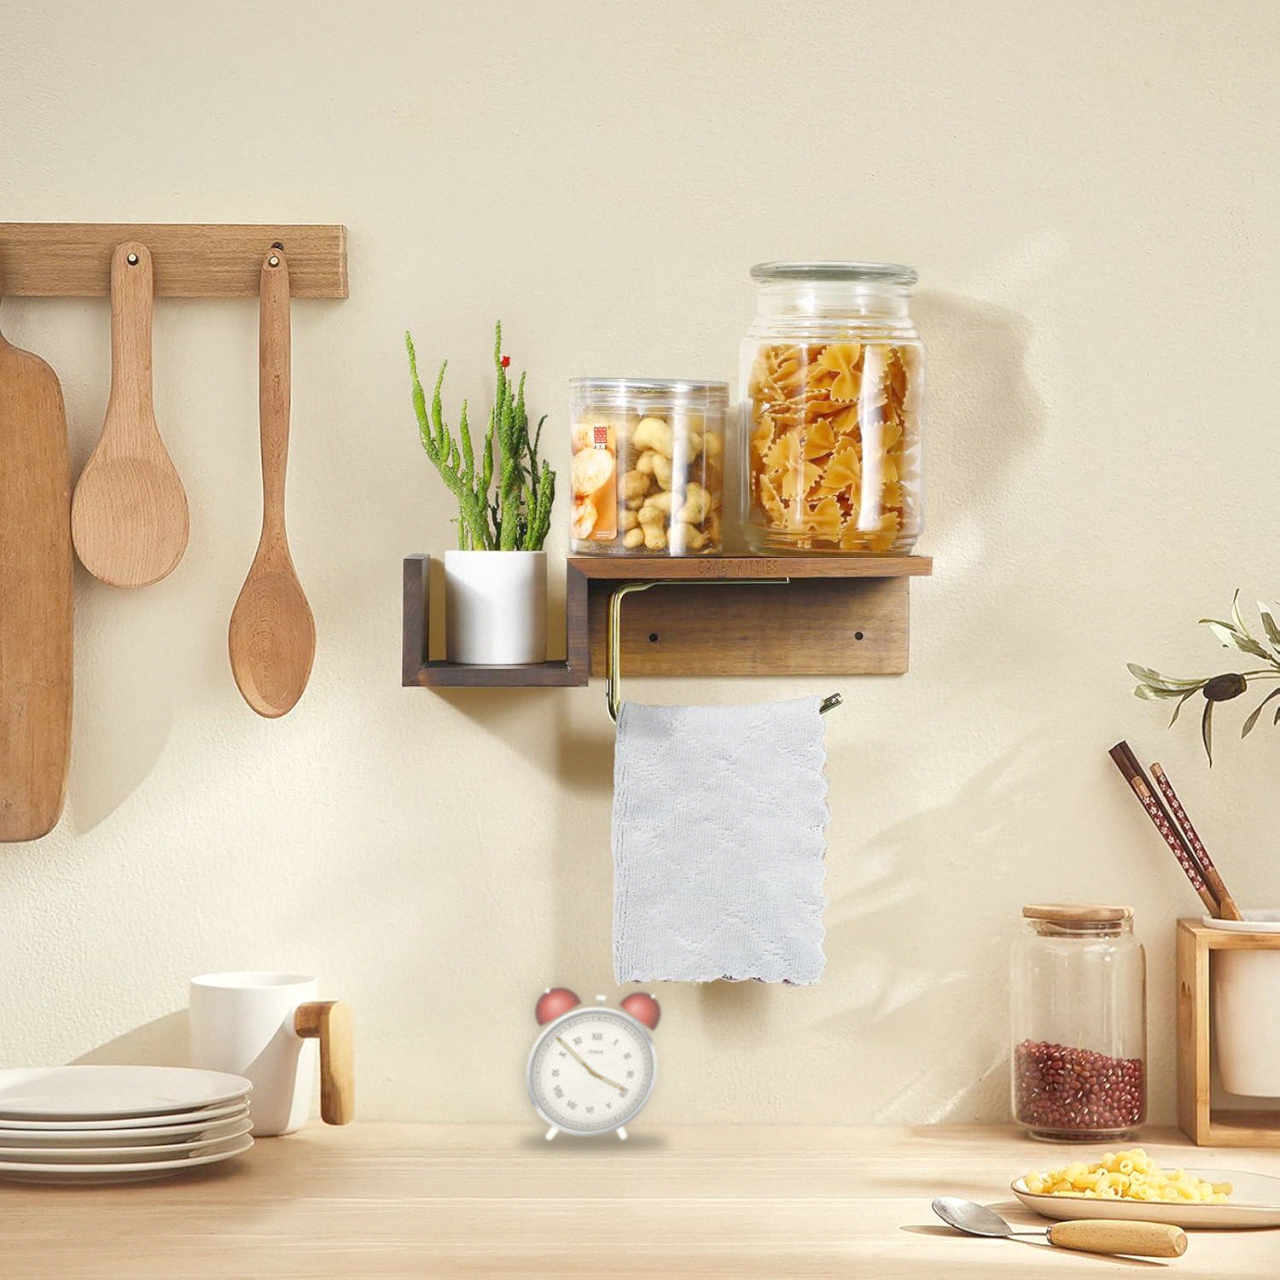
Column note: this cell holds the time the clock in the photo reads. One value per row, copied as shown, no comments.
3:52
